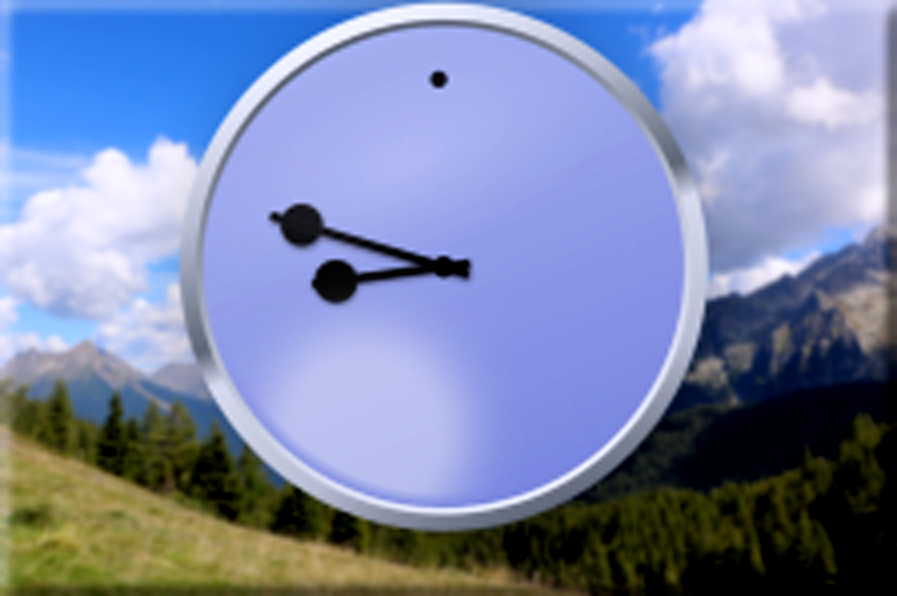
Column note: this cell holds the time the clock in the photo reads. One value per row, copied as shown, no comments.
8:48
